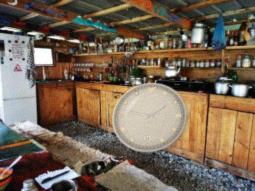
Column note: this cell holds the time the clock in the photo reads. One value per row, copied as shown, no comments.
1:47
